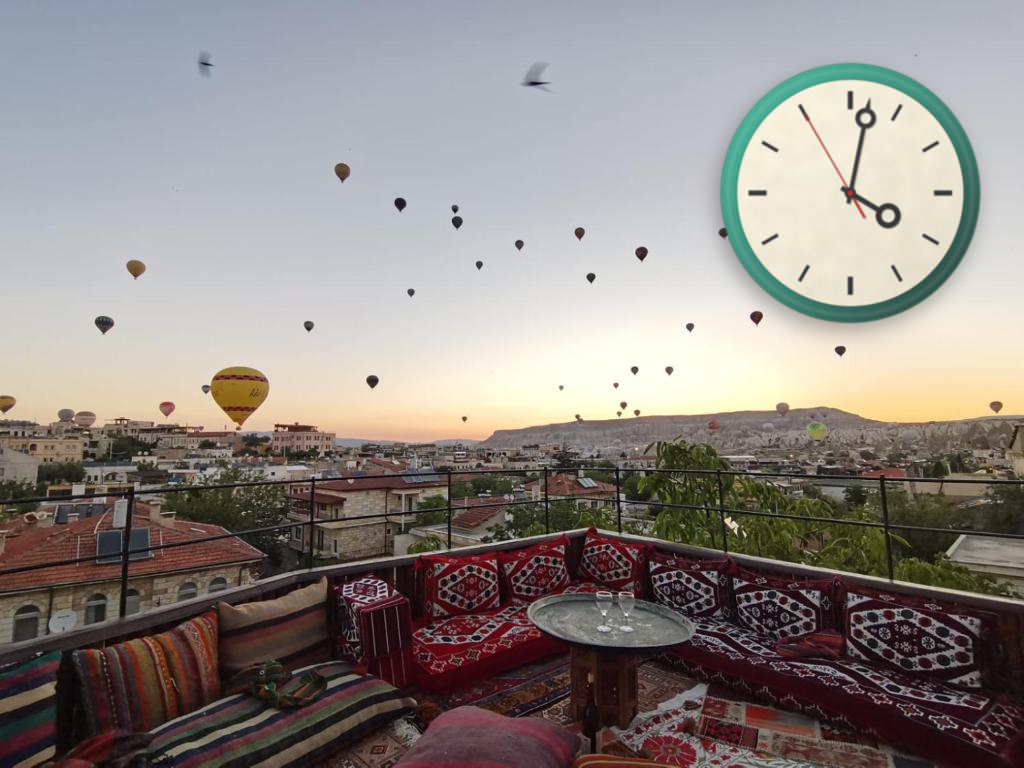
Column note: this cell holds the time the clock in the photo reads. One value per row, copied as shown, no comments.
4:01:55
